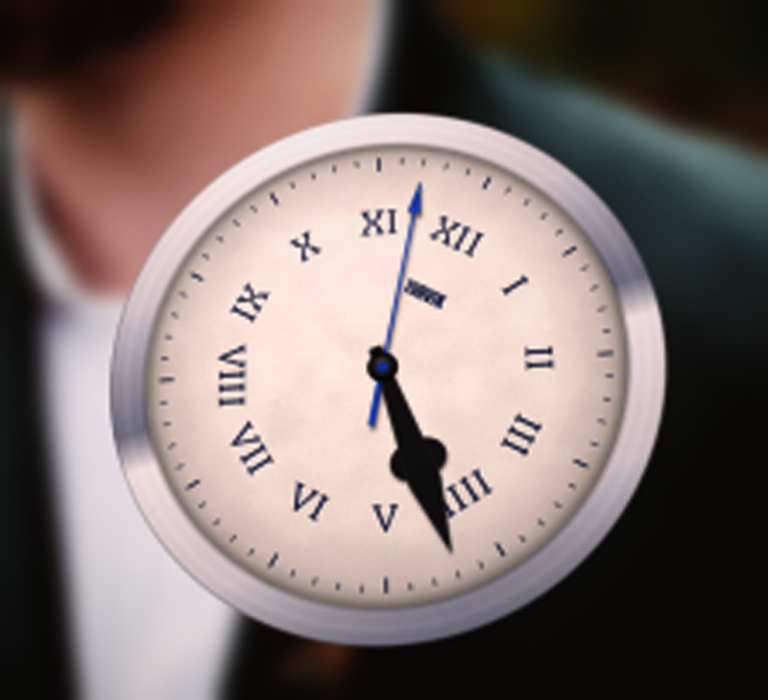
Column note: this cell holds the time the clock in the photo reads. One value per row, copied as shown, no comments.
4:21:57
